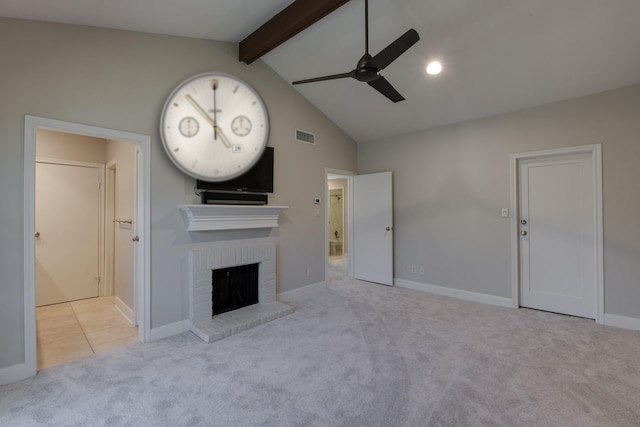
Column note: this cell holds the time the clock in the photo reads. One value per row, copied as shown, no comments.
4:53
